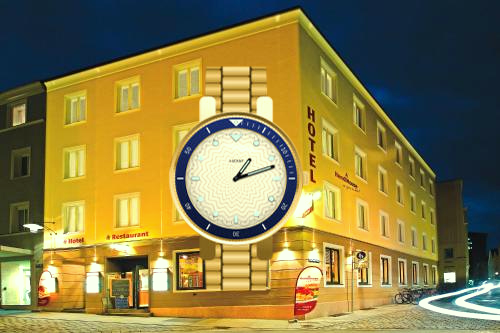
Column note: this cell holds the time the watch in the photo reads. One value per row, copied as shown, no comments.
1:12
